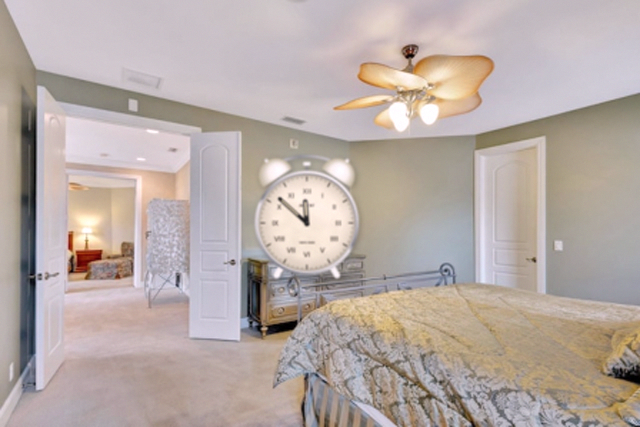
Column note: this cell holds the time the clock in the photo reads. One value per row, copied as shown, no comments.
11:52
